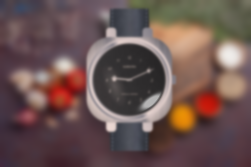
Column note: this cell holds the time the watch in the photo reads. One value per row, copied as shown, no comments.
9:11
